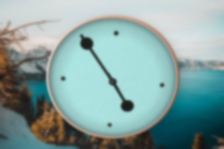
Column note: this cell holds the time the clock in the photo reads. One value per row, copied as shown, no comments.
4:54
